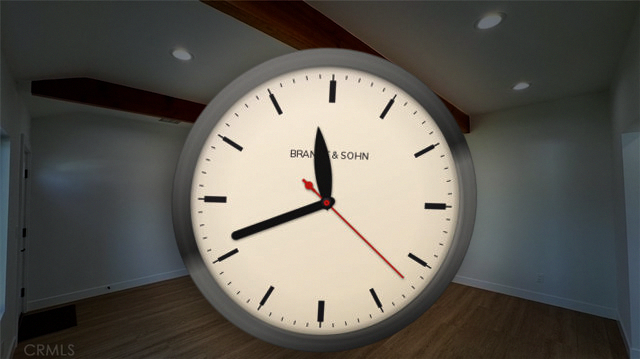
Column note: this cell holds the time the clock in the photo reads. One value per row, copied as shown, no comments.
11:41:22
